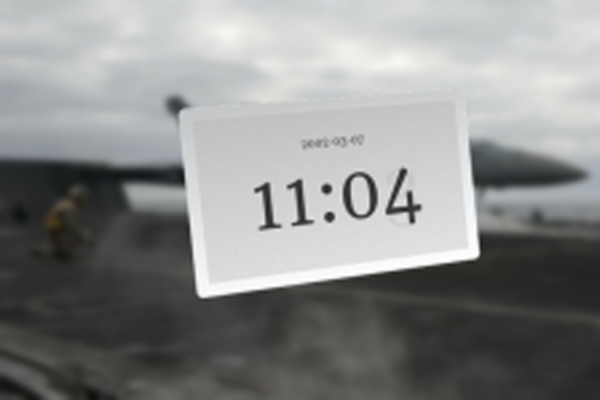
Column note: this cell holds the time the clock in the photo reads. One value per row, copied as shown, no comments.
11:04
